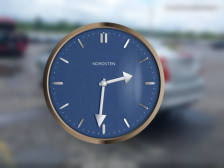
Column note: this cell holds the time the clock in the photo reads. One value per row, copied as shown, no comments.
2:31
